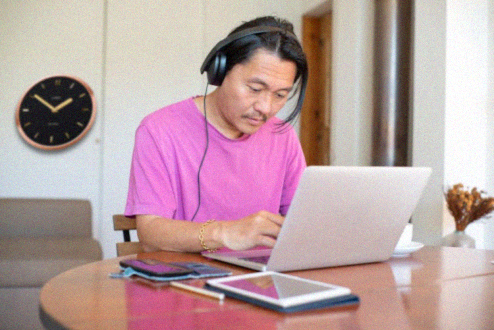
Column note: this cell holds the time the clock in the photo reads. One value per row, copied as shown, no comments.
1:51
